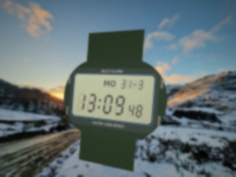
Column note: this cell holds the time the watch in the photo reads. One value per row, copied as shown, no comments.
13:09:48
